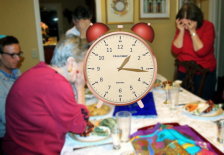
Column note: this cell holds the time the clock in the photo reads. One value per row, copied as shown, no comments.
1:16
